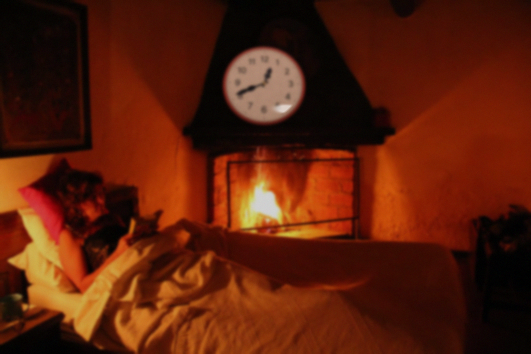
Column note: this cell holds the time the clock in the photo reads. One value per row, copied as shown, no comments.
12:41
